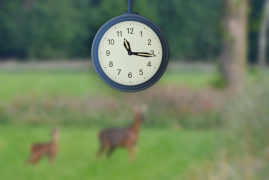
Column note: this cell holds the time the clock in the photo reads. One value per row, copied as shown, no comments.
11:16
